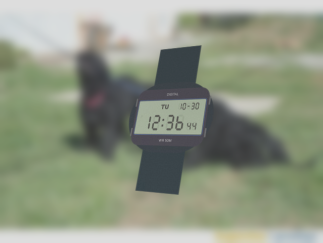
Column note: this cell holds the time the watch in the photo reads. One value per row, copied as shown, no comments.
12:36:44
